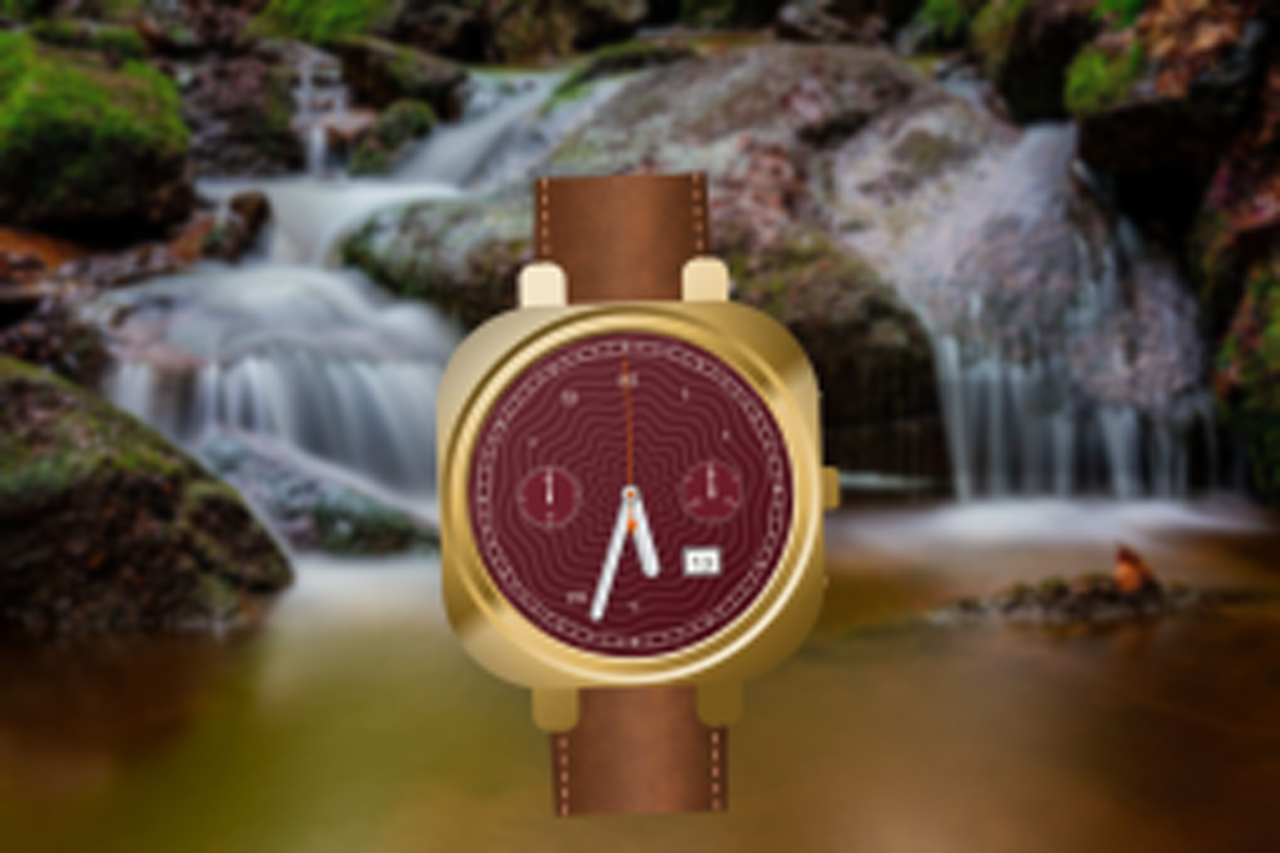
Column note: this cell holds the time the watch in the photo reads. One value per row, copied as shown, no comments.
5:33
